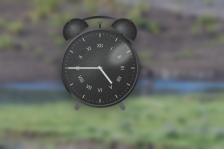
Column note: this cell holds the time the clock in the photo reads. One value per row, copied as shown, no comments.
4:45
